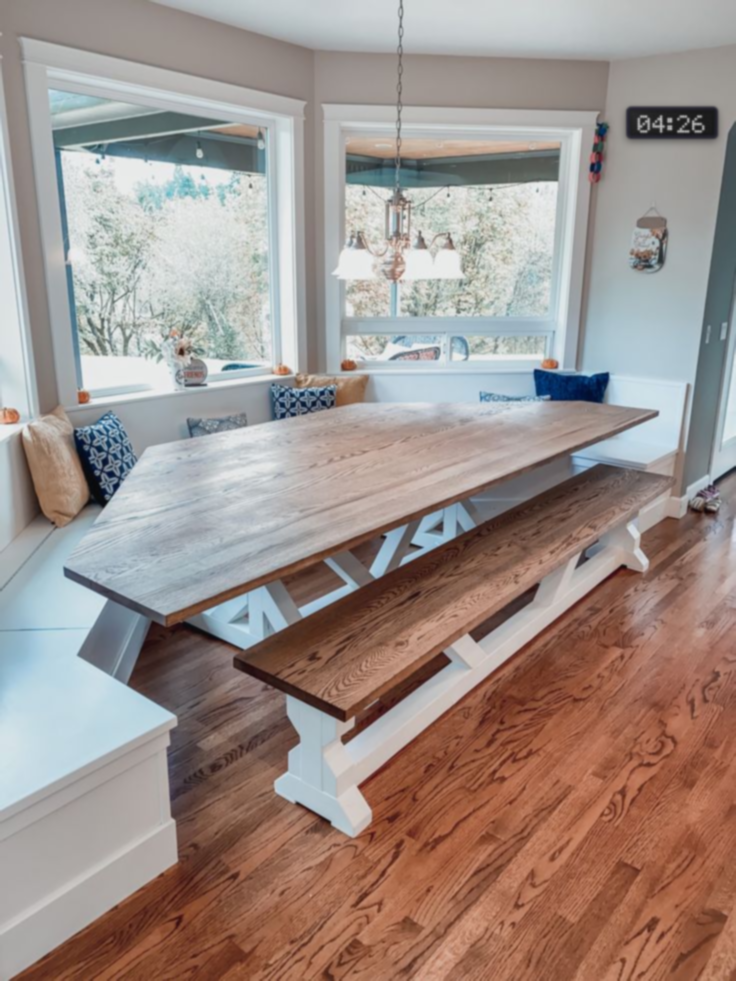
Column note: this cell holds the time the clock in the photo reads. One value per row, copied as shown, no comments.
4:26
